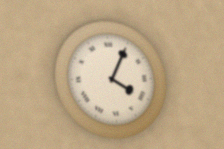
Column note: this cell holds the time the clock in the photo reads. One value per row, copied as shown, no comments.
4:05
